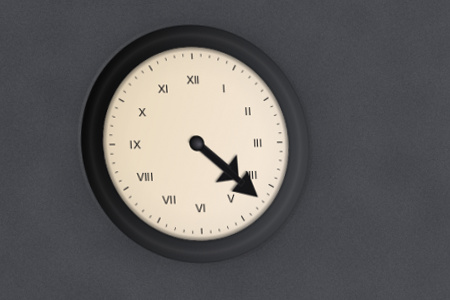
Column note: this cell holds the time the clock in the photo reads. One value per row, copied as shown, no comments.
4:22
